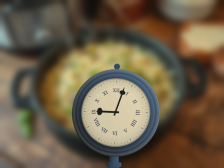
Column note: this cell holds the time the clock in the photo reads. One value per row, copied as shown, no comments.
9:03
